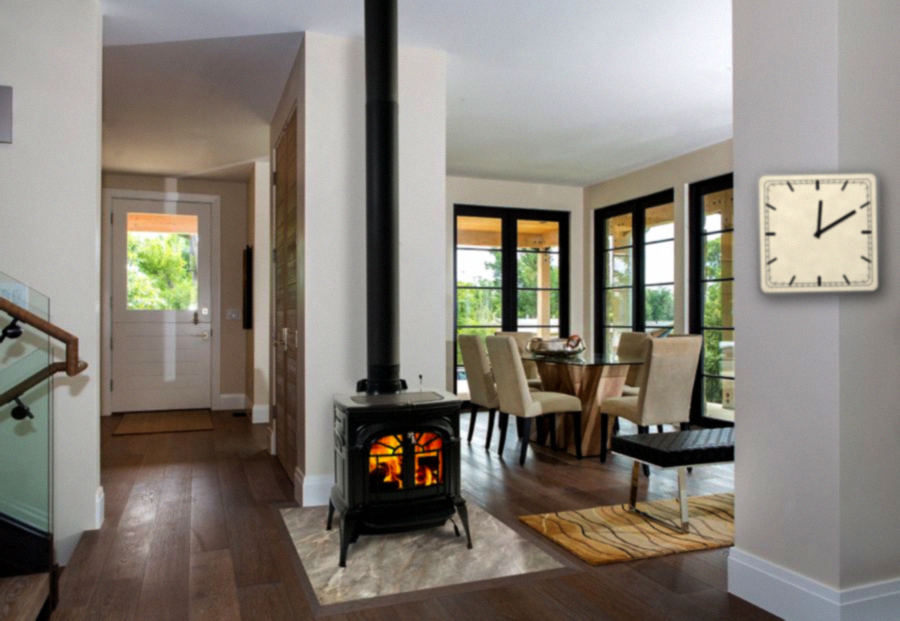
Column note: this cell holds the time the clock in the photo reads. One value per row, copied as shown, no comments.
12:10
